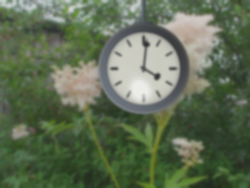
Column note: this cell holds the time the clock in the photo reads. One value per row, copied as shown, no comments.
4:01
